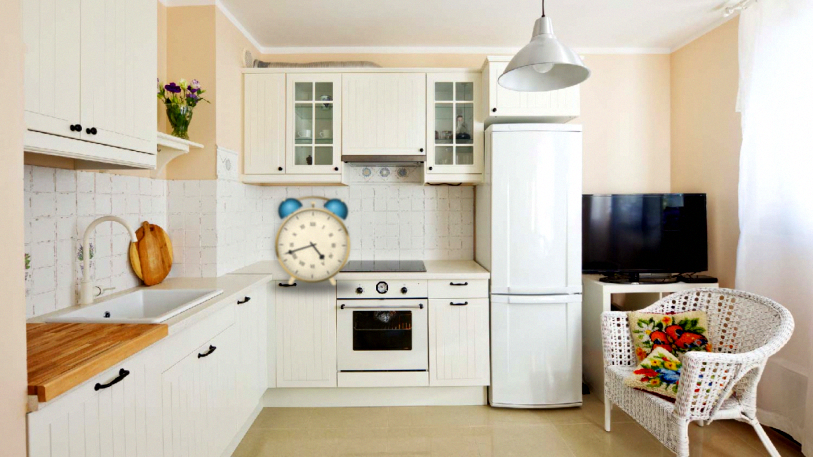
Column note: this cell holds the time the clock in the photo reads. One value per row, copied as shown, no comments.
4:42
